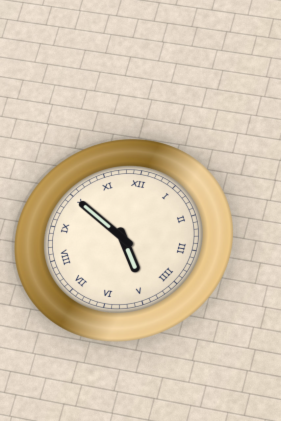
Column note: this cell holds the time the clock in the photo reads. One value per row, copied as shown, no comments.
4:50
